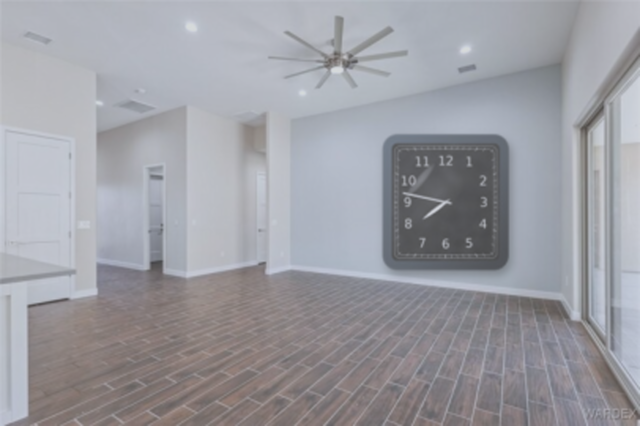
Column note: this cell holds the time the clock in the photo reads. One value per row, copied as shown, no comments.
7:47
